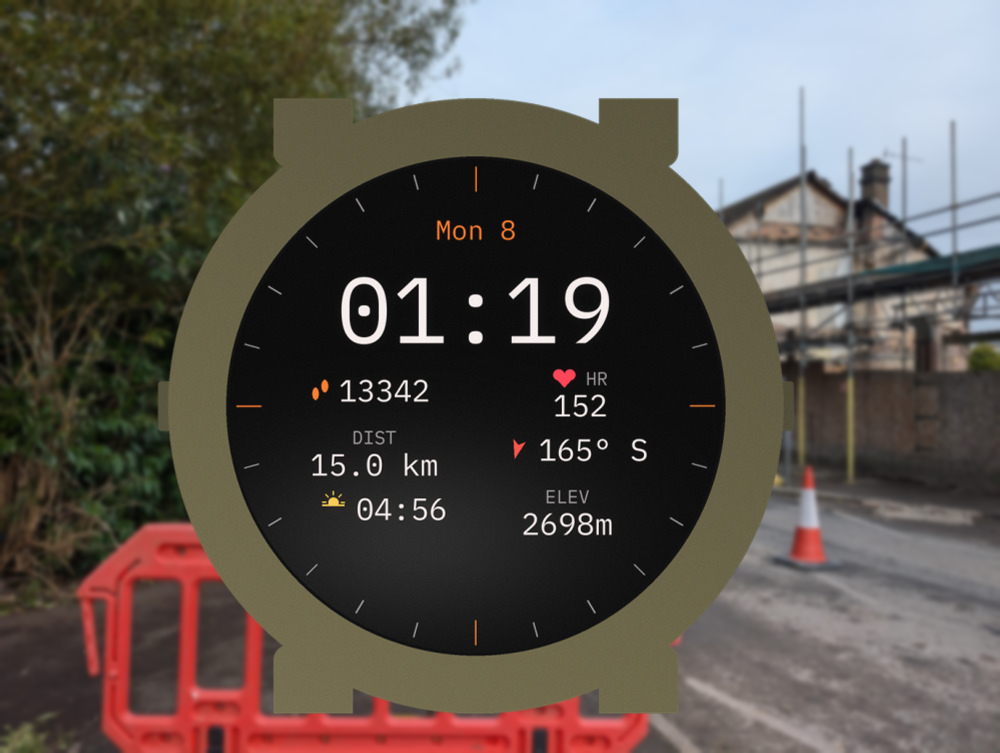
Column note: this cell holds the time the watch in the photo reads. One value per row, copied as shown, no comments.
1:19
